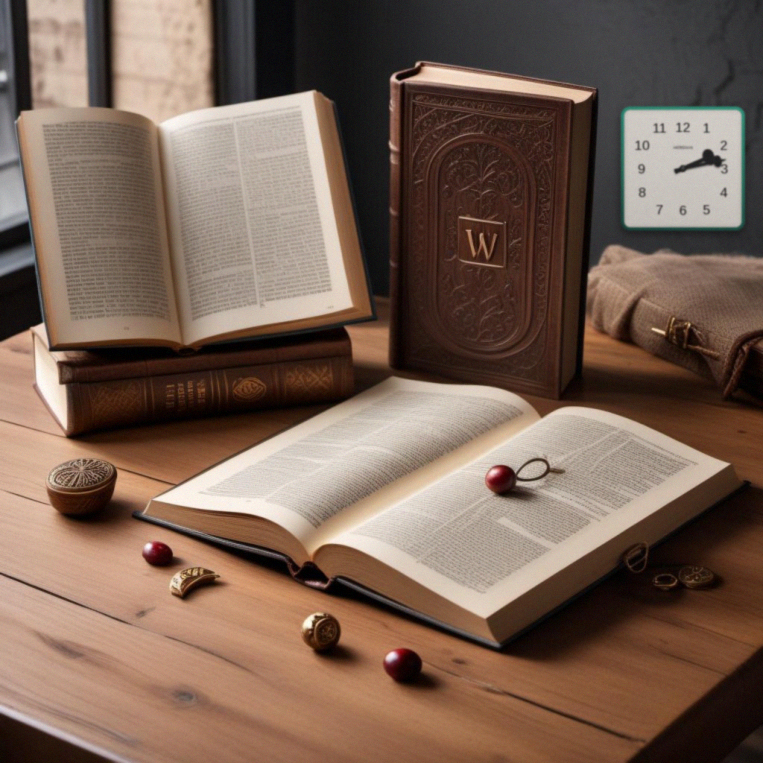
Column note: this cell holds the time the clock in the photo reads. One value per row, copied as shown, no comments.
2:13
